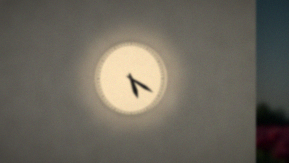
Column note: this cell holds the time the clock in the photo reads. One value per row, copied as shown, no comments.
5:20
